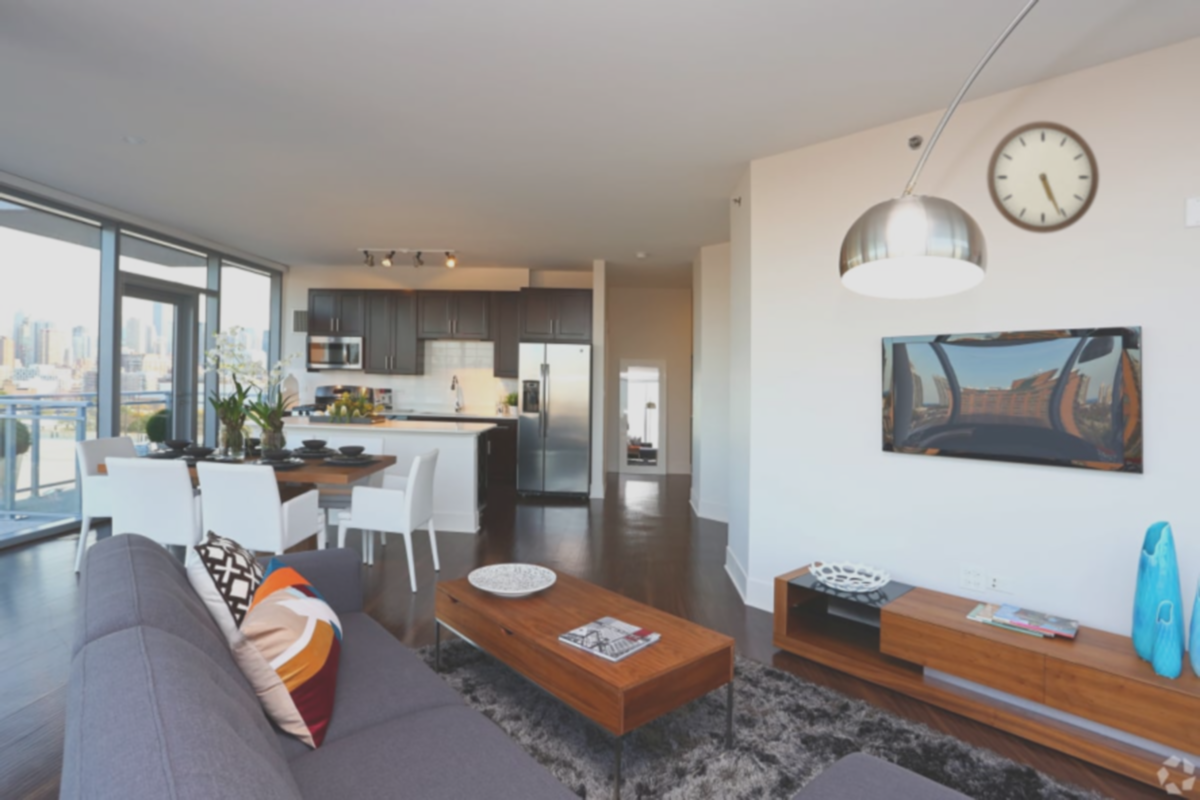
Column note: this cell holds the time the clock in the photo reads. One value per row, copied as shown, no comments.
5:26
